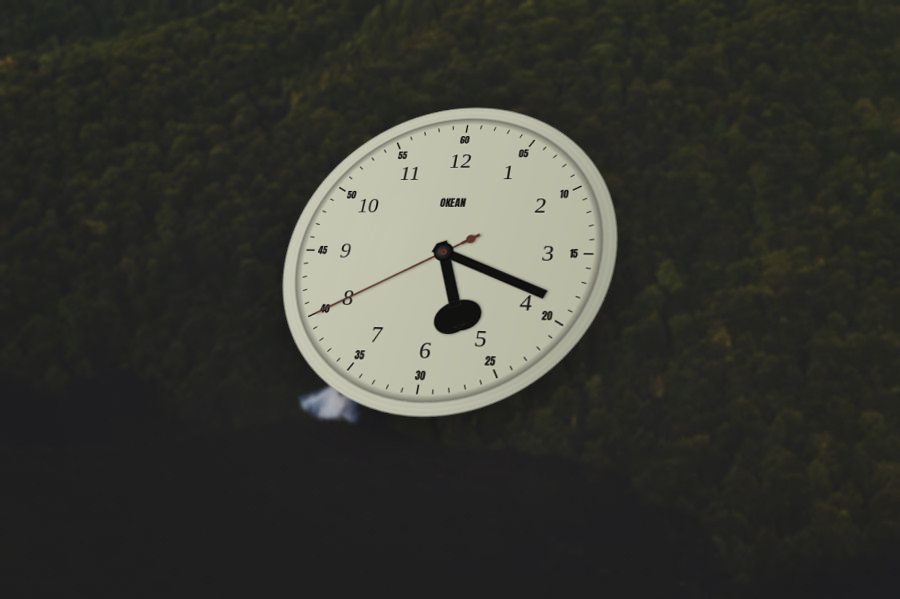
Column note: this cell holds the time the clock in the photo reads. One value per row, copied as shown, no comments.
5:18:40
